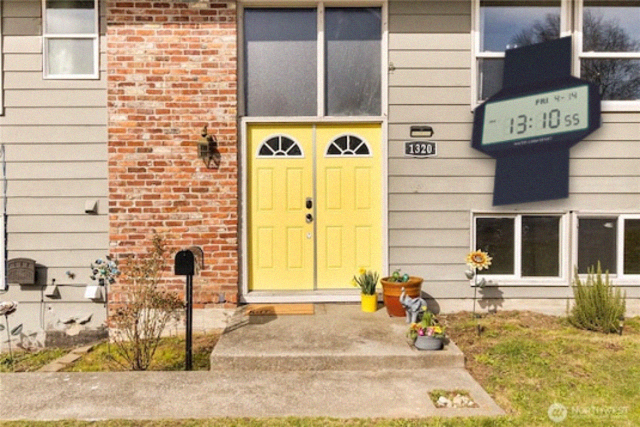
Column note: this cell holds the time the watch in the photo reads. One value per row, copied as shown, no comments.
13:10:55
